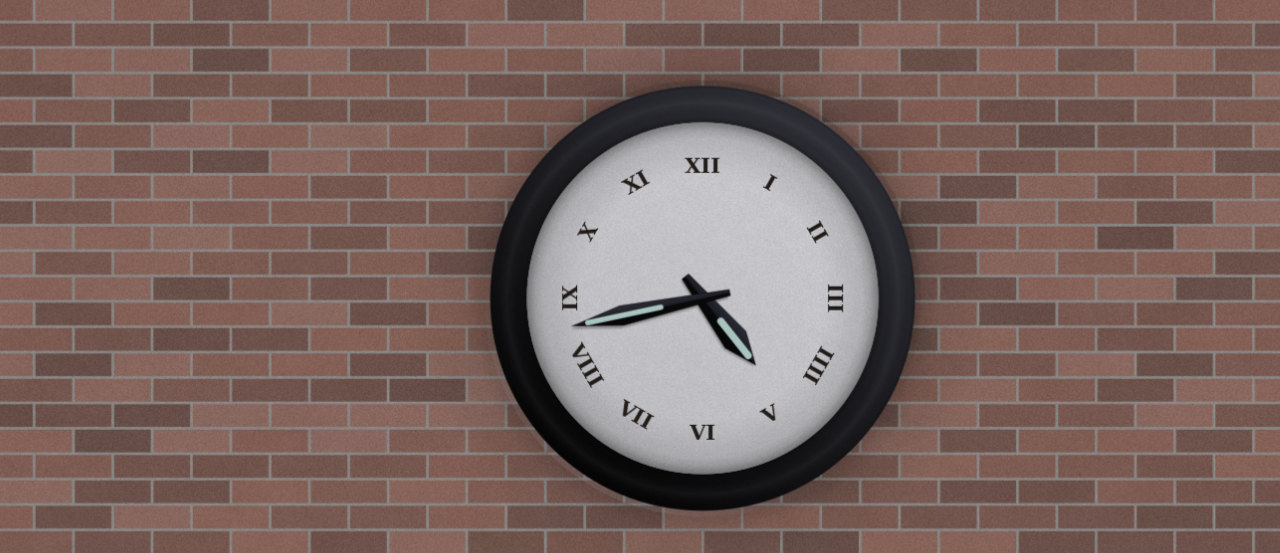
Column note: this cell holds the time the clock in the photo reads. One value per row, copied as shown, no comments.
4:43
